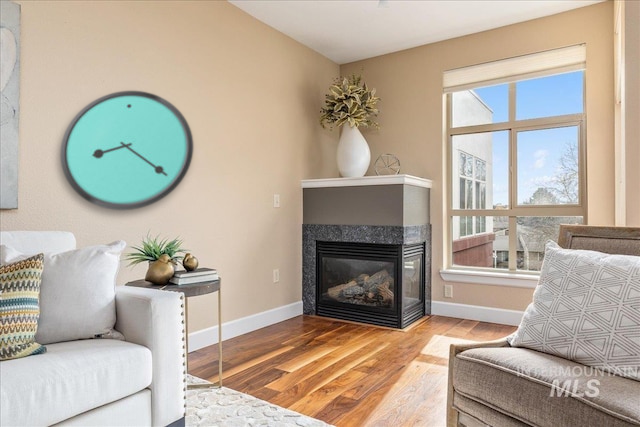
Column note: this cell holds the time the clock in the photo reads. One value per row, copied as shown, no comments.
8:21
